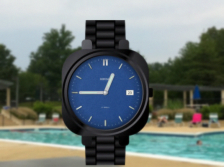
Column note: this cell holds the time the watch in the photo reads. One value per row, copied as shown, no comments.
12:45
